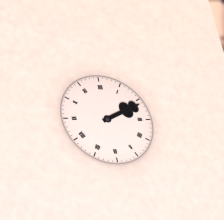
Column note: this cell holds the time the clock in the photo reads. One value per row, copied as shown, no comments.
2:11
